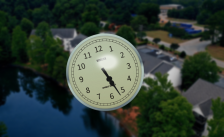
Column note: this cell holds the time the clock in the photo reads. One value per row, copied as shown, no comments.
5:27
